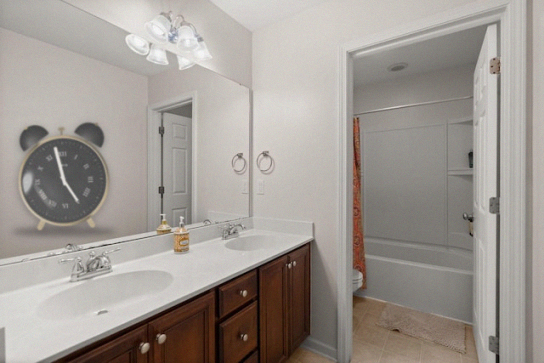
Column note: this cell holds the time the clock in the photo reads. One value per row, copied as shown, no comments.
4:58
